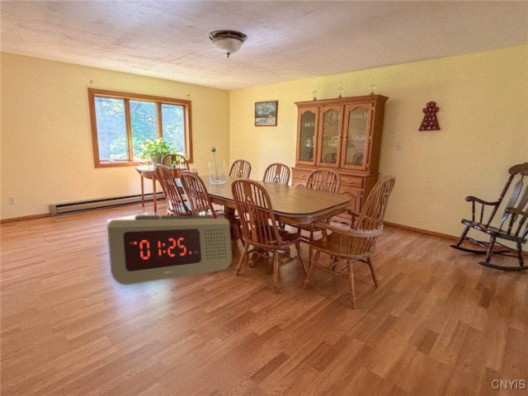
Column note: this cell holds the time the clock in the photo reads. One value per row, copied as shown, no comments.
1:25
